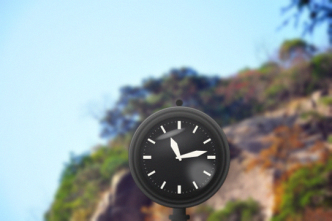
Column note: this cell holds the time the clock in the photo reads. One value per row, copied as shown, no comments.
11:13
